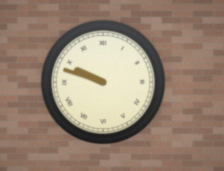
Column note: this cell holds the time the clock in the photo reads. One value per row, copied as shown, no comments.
9:48
